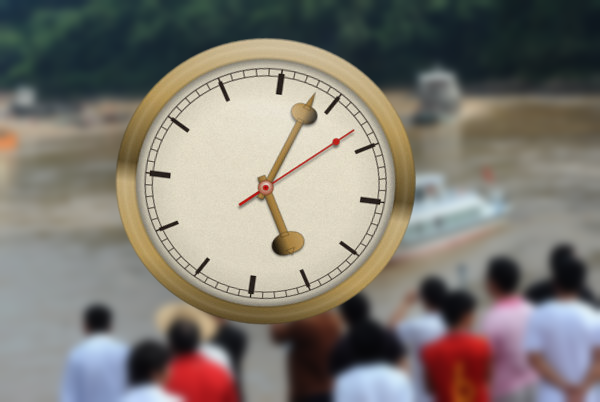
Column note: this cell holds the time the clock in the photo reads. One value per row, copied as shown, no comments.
5:03:08
